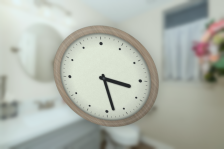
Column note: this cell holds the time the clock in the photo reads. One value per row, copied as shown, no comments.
3:28
